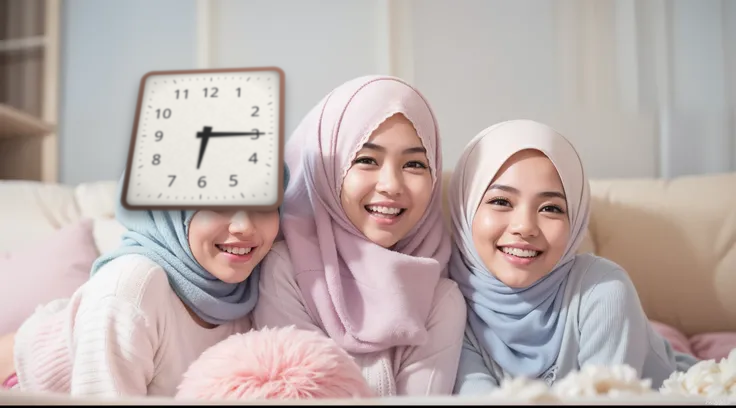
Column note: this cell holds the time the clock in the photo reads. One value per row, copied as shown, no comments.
6:15
